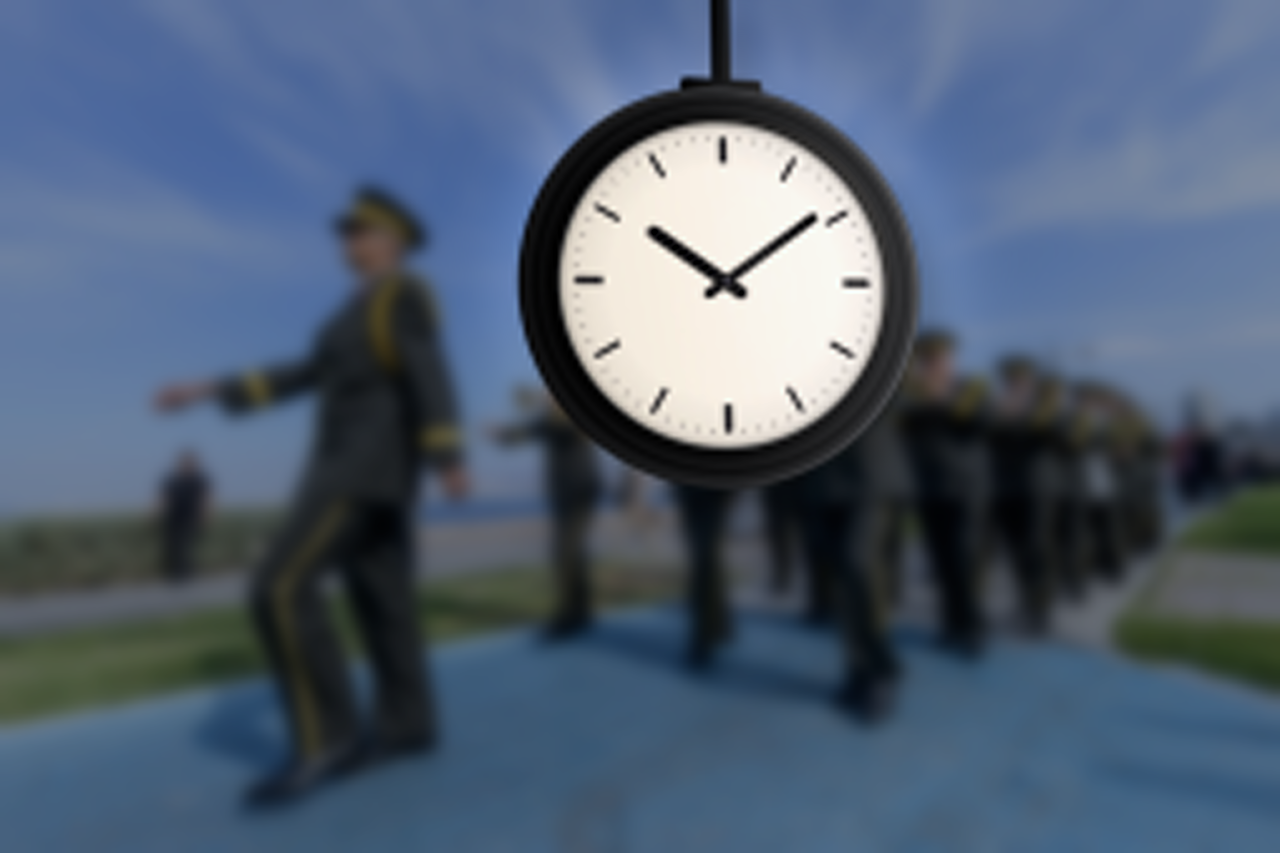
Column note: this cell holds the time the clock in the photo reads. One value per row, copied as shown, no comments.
10:09
